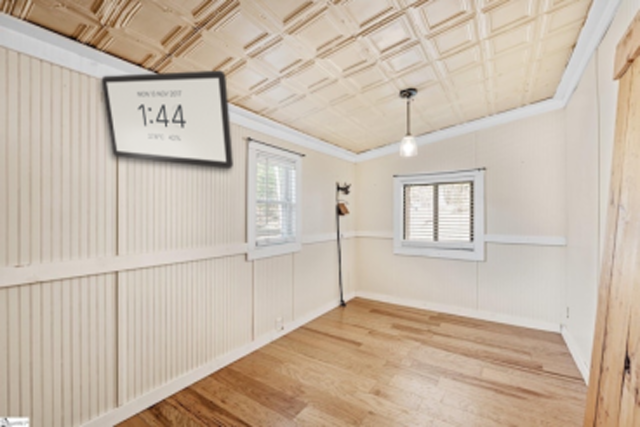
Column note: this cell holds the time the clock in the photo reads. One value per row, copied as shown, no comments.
1:44
